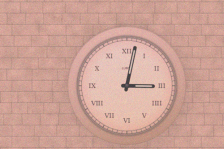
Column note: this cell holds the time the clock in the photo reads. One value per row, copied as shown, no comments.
3:02
